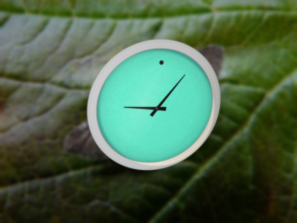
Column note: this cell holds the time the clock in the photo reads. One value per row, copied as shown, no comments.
9:06
